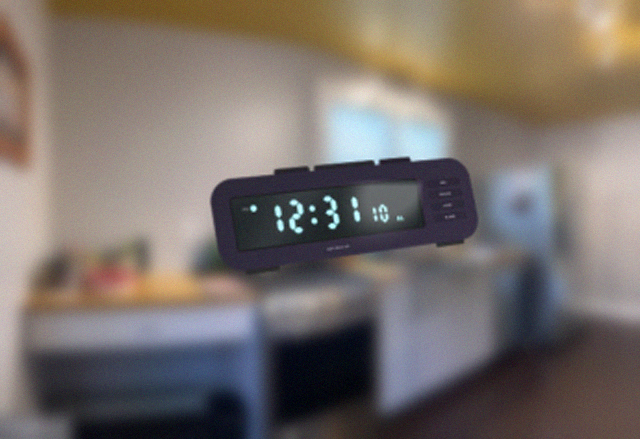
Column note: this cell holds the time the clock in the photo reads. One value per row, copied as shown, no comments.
12:31:10
